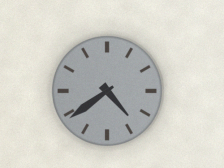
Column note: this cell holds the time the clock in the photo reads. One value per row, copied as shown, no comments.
4:39
